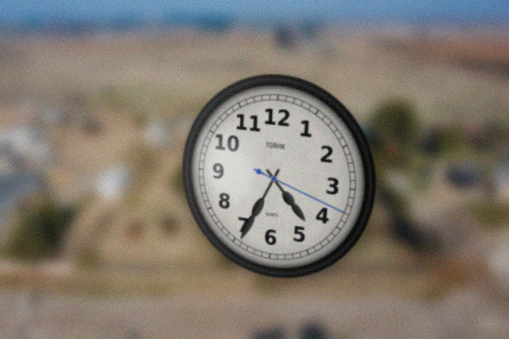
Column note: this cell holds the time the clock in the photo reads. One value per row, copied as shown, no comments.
4:34:18
